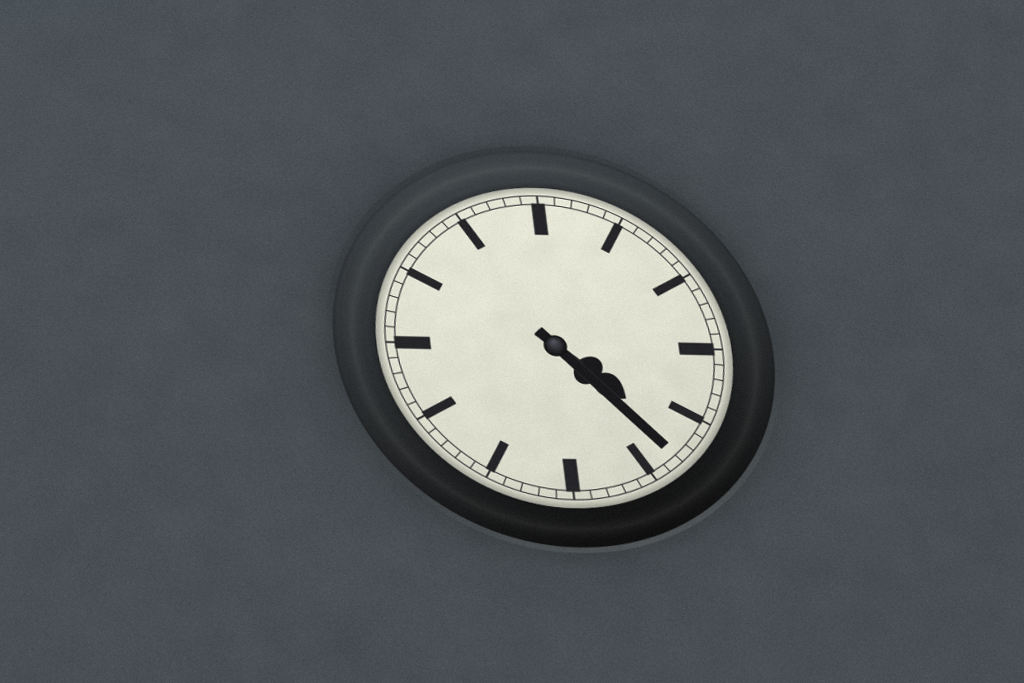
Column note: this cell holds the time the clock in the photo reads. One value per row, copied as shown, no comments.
4:23
